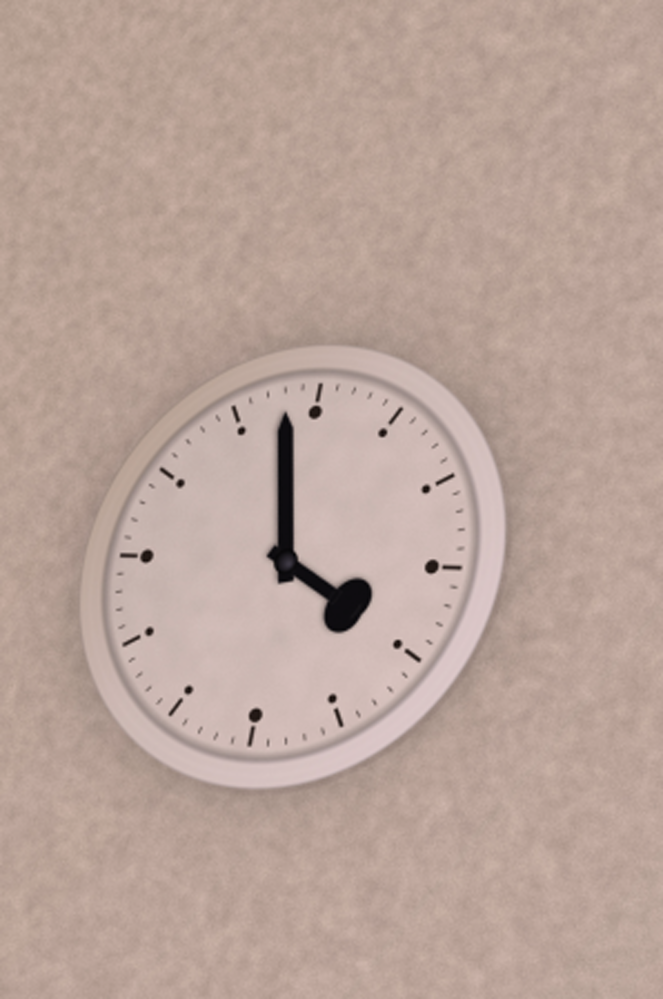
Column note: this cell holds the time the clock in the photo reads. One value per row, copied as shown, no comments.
3:58
